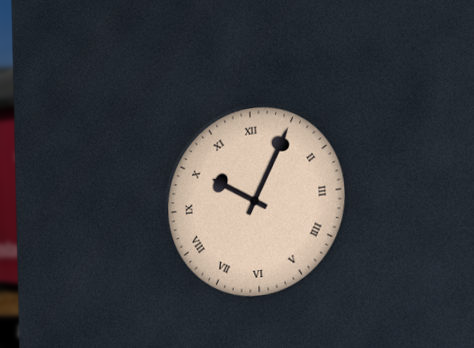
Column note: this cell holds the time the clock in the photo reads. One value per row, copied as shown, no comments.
10:05
